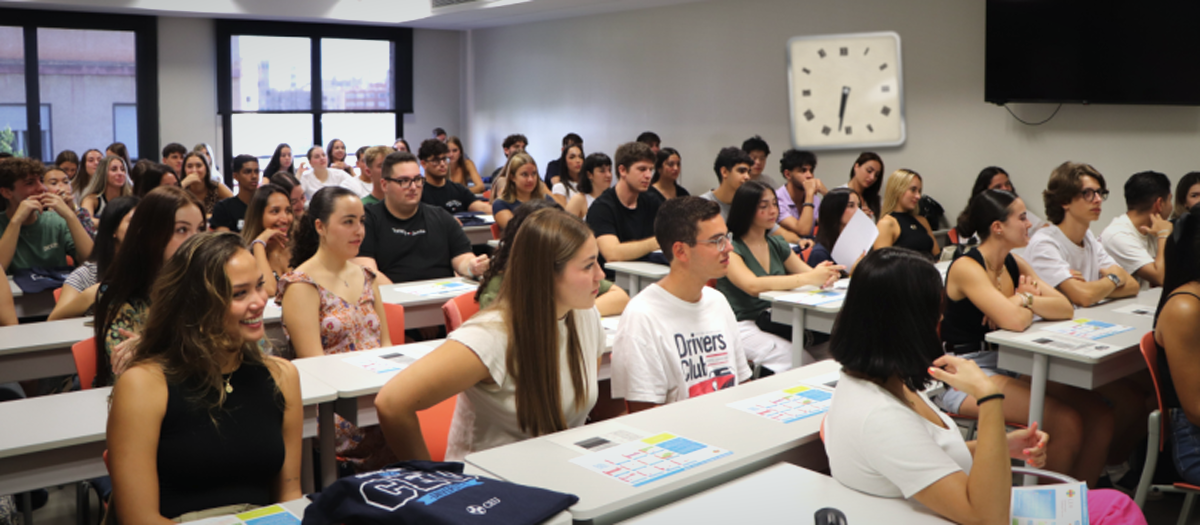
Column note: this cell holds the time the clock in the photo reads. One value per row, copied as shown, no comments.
6:32
